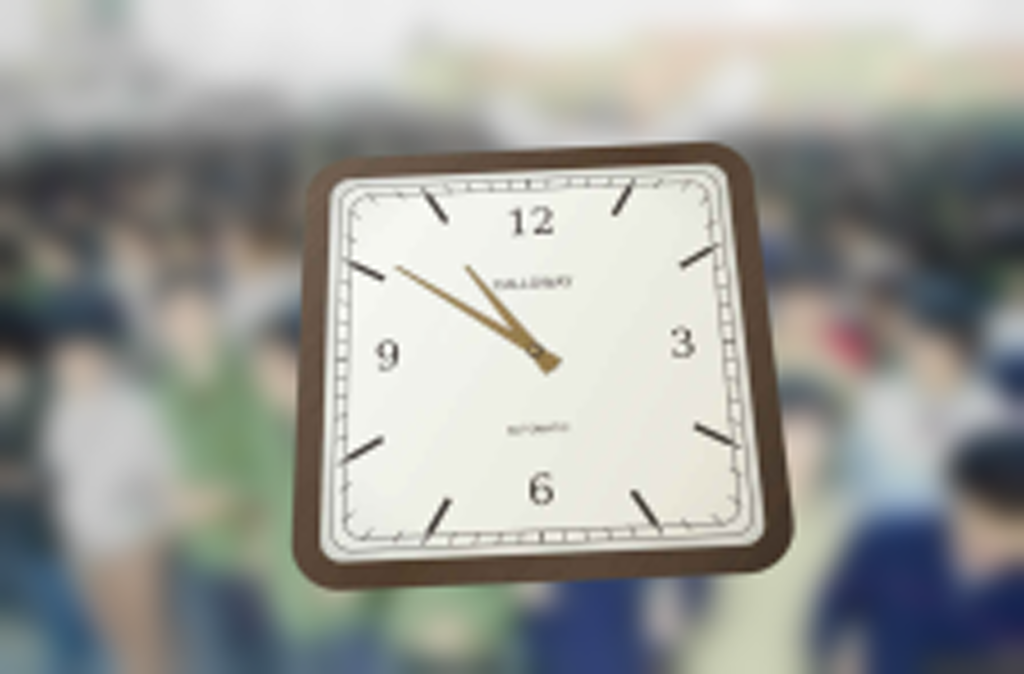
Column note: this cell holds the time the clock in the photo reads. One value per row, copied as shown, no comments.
10:51
